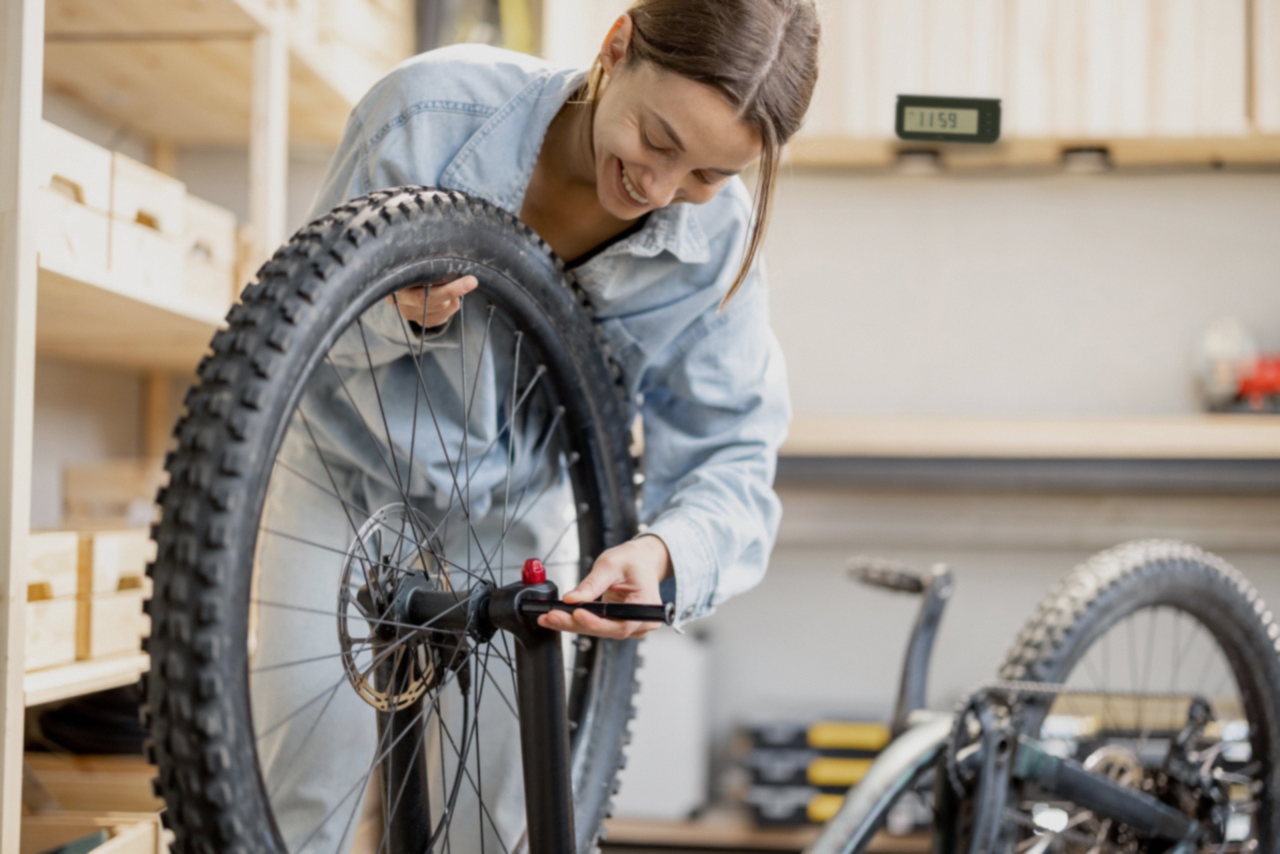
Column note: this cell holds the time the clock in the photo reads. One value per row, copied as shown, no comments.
11:59
